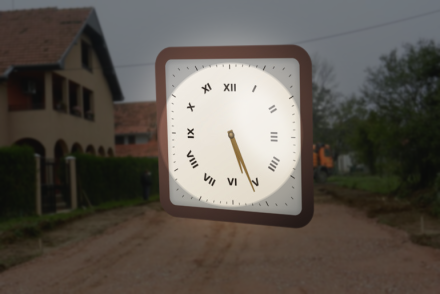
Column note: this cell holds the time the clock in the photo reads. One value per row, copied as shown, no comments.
5:26
